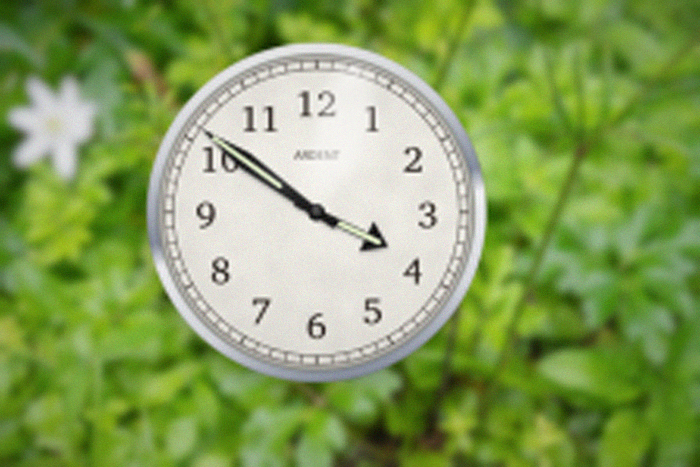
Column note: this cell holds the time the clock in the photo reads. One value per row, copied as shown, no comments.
3:51
